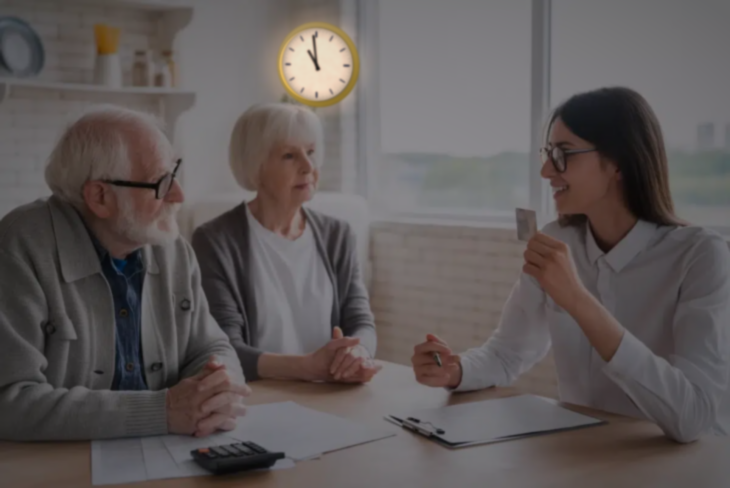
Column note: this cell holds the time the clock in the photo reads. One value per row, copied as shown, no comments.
10:59
